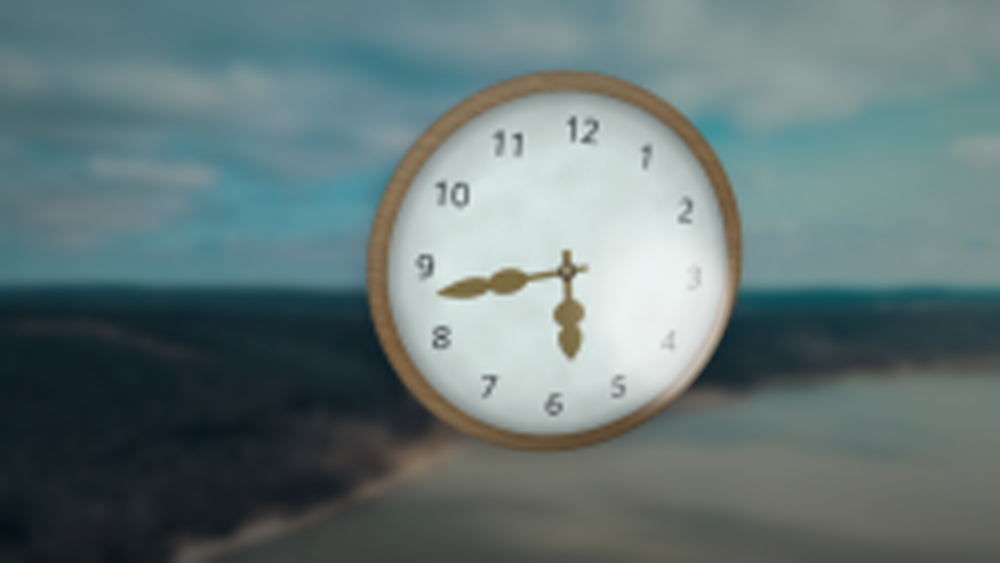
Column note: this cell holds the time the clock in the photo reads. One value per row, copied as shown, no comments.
5:43
